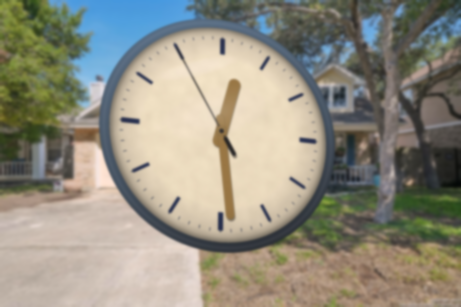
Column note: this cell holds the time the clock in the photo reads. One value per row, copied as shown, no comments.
12:28:55
